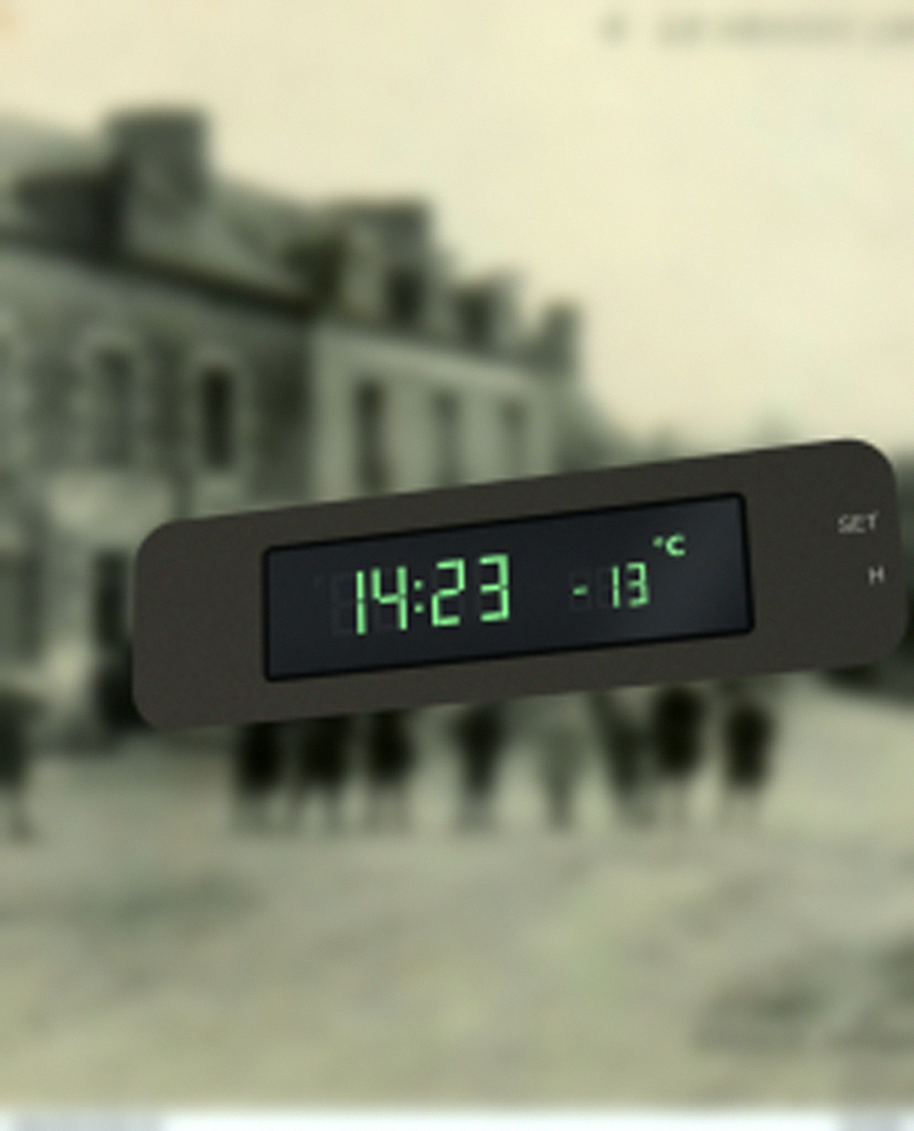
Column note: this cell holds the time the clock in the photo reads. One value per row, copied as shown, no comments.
14:23
